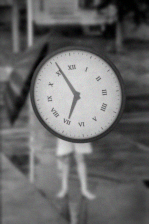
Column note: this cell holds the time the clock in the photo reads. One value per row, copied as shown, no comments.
6:56
